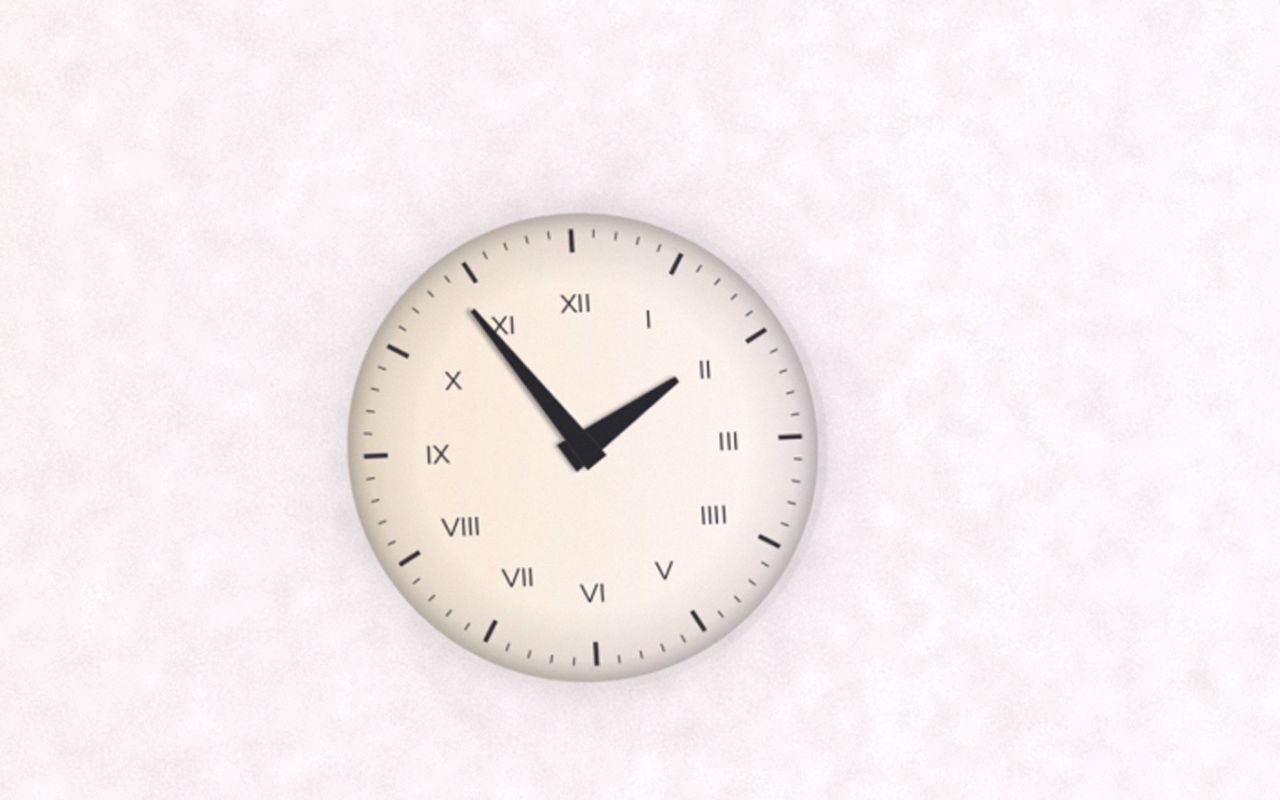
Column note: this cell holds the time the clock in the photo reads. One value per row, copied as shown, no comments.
1:54
